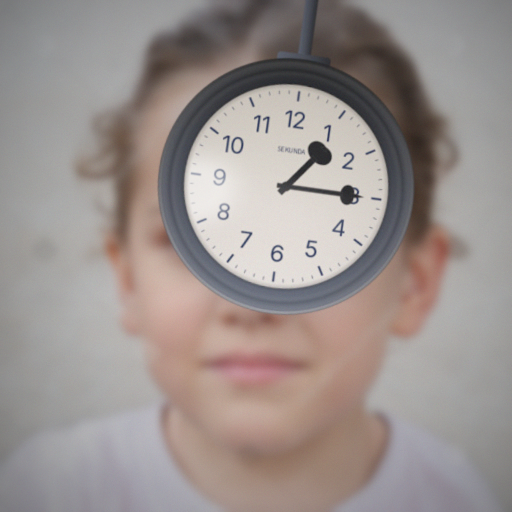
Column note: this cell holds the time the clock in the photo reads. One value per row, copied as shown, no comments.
1:15
